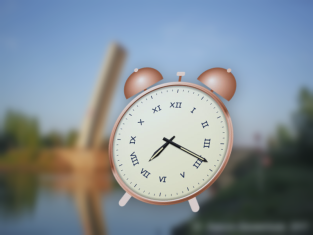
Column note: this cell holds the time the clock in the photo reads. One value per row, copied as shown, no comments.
7:19
